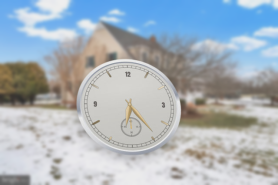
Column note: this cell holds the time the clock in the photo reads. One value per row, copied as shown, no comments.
6:24
